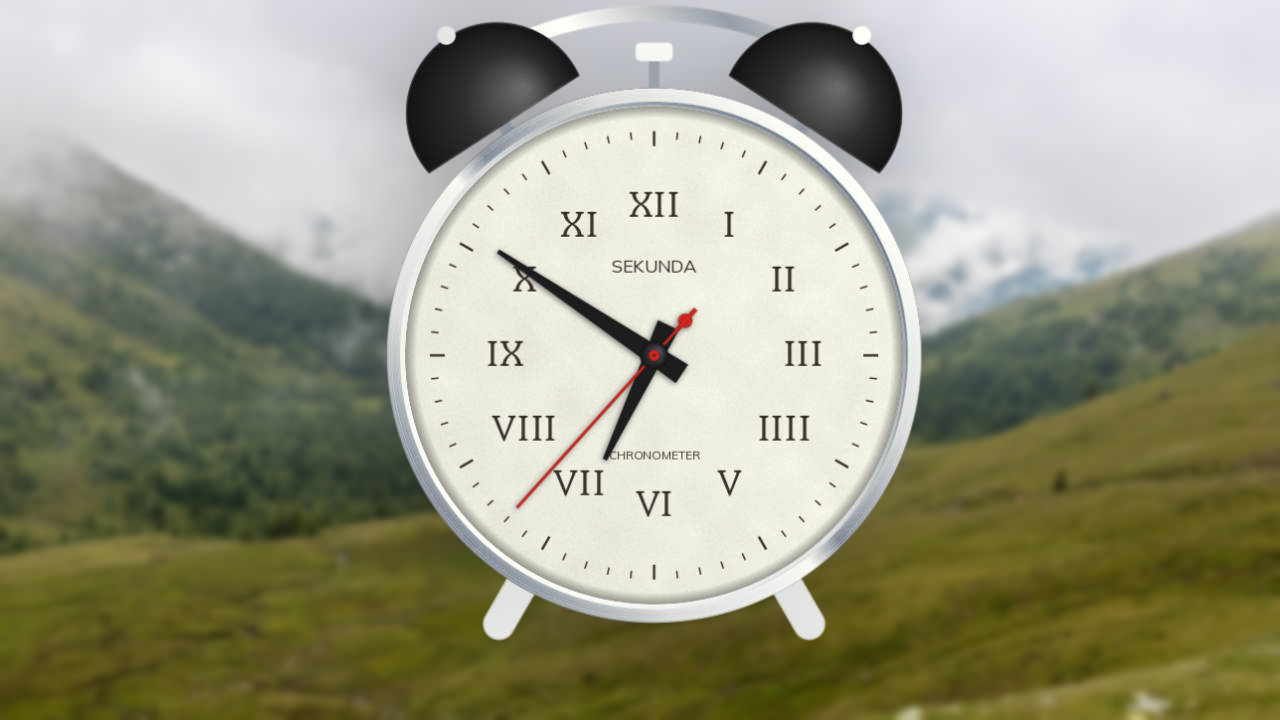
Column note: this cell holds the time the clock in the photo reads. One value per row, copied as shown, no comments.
6:50:37
